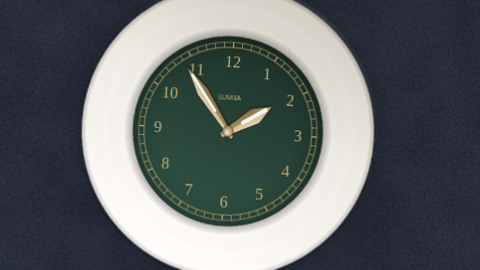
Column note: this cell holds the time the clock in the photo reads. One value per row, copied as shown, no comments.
1:54
